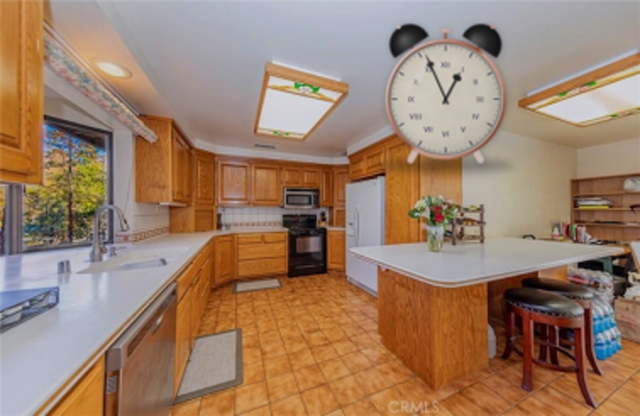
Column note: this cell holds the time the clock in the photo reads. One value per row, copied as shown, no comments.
12:56
